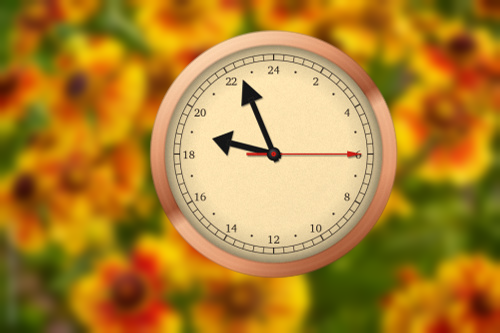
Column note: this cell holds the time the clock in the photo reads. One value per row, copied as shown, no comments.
18:56:15
